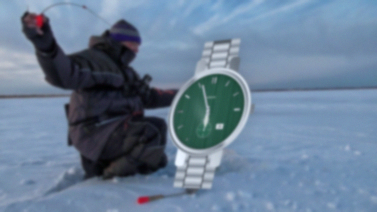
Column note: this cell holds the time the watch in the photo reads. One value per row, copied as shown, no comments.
5:56
